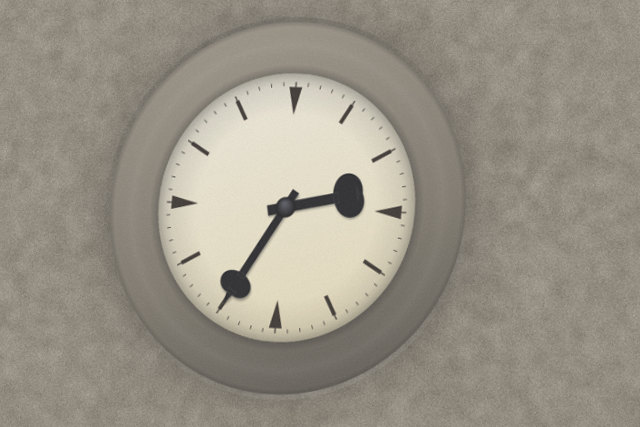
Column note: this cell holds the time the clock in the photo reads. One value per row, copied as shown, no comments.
2:35
